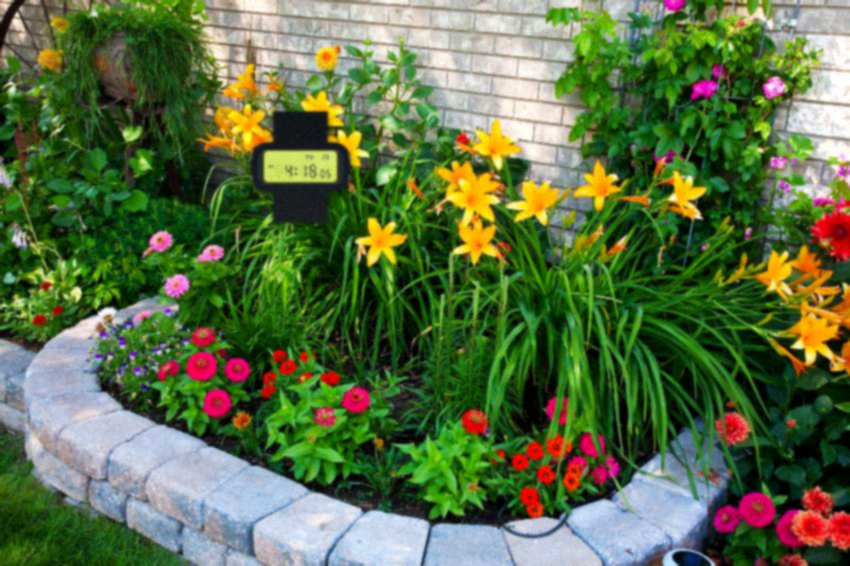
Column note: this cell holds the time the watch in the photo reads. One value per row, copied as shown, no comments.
4:18
